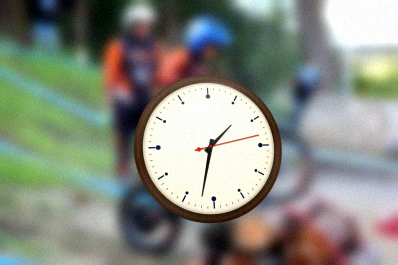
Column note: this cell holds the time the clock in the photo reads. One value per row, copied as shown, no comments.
1:32:13
